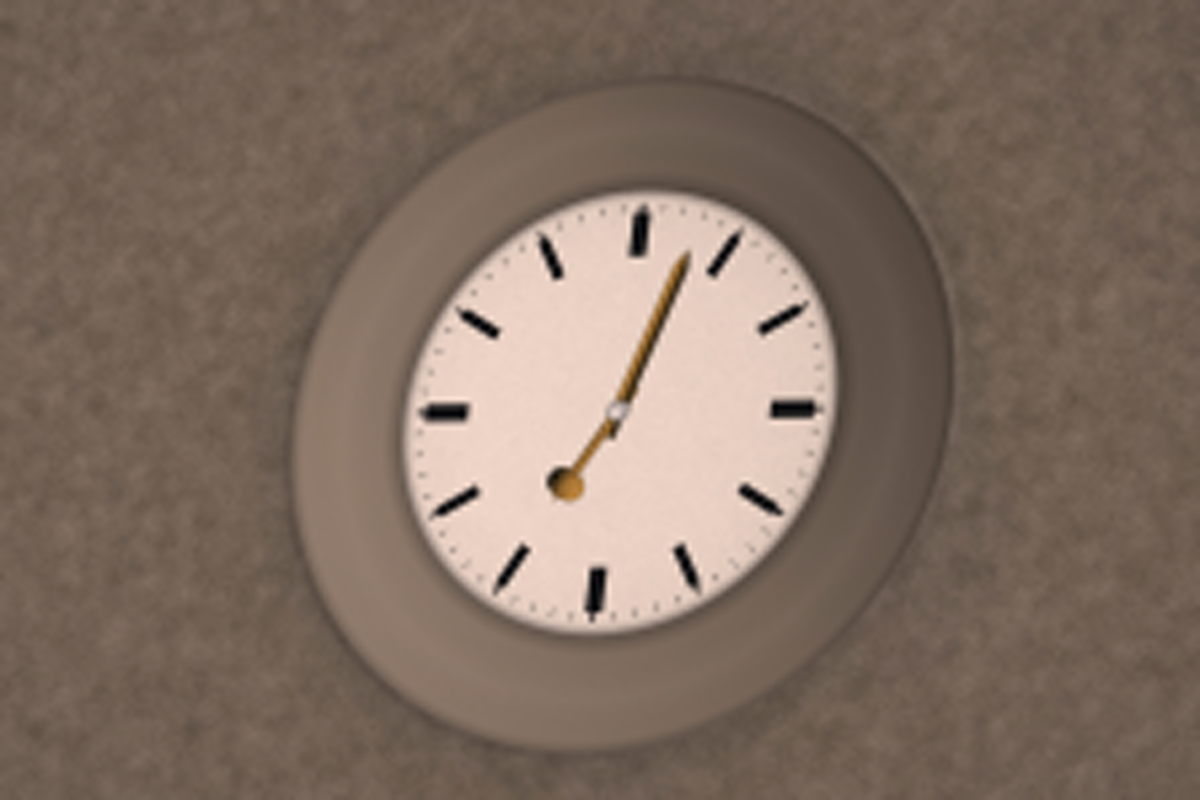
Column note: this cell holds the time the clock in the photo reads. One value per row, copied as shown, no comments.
7:03
